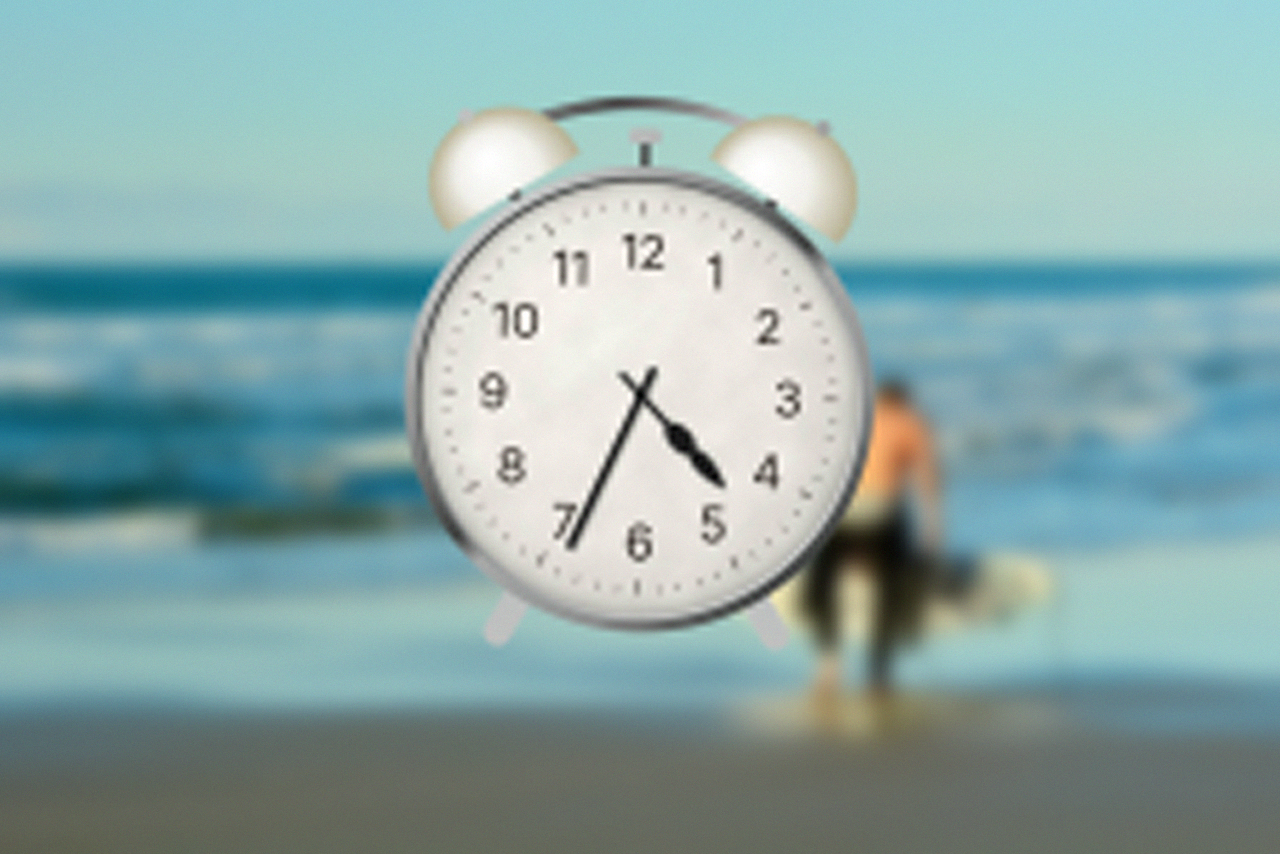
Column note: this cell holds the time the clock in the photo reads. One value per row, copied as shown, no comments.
4:34
